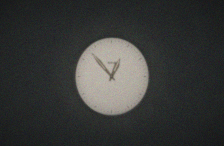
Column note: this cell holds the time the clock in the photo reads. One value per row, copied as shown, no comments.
12:53
